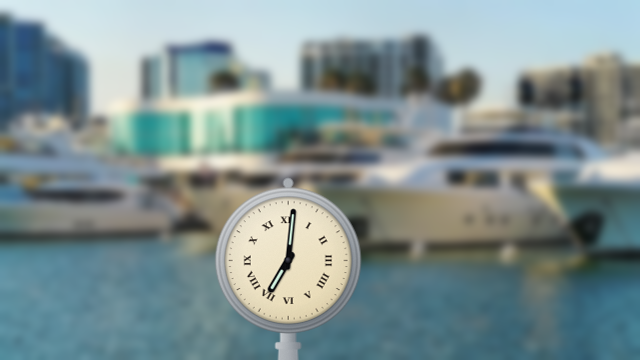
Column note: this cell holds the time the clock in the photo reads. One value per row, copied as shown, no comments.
7:01
